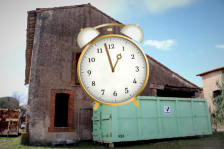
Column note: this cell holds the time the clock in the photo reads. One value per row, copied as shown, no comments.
12:58
